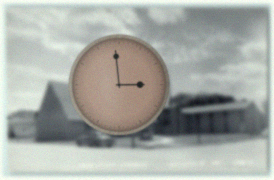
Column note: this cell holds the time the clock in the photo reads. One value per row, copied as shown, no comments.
2:59
